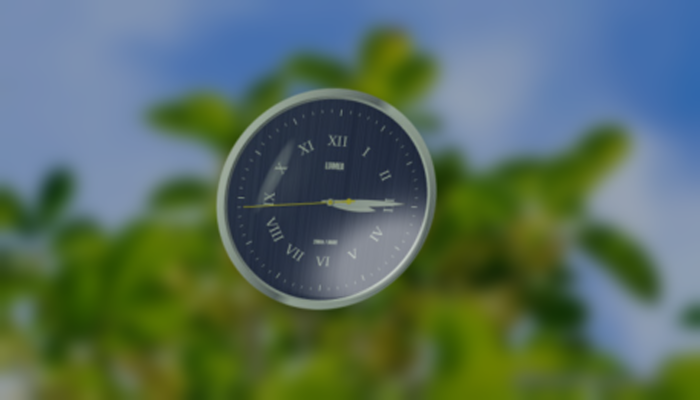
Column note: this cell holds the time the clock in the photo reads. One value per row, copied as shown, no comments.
3:14:44
